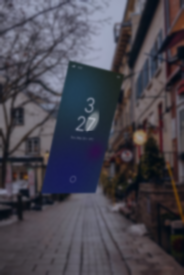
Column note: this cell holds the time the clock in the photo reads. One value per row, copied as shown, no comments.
3:27
